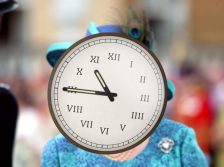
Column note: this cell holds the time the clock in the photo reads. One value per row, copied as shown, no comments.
10:45
